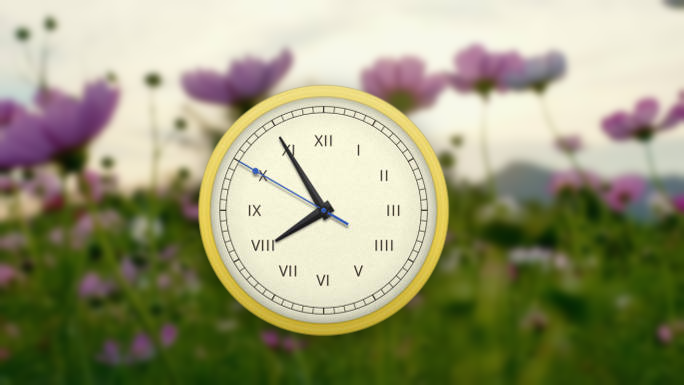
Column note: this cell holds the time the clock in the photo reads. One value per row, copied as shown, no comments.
7:54:50
